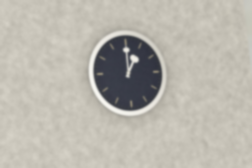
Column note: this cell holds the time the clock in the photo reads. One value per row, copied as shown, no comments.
1:00
